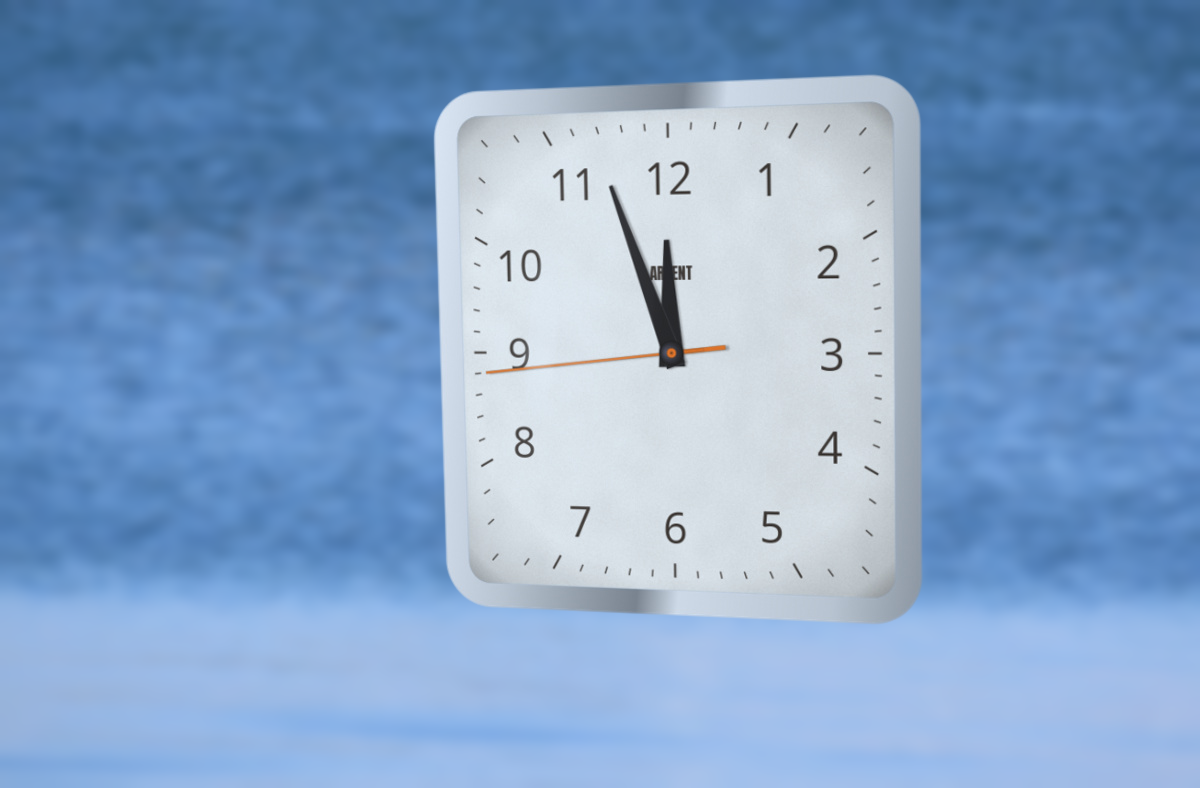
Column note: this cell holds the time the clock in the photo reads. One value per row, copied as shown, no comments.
11:56:44
